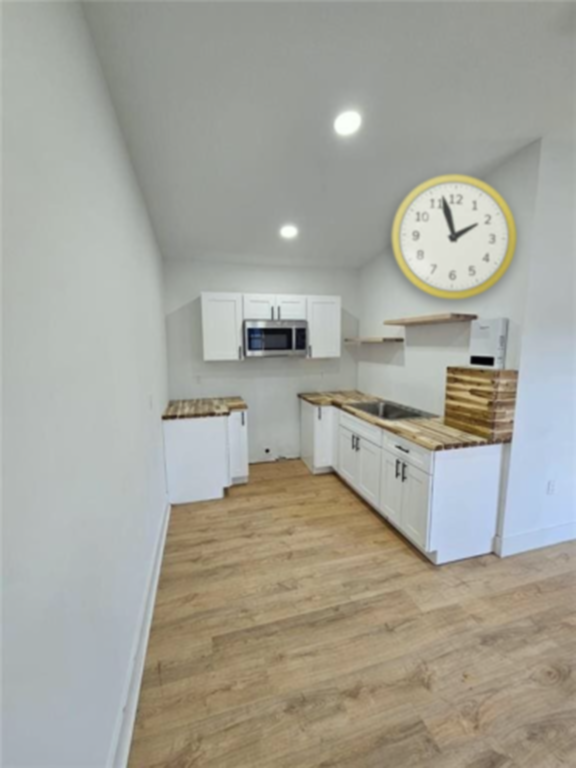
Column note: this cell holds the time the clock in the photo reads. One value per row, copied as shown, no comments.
1:57
